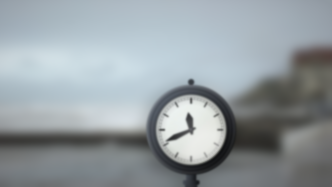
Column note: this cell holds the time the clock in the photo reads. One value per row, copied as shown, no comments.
11:41
